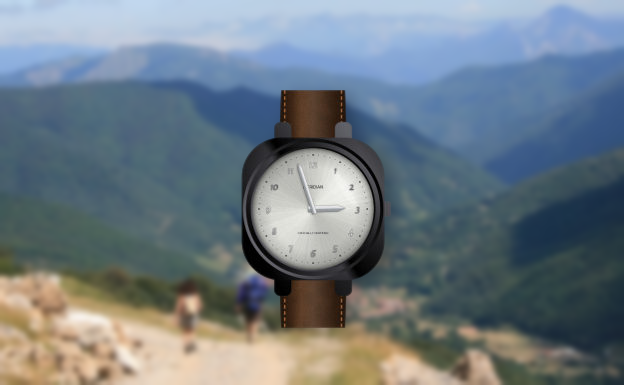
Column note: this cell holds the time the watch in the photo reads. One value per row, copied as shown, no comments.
2:57
